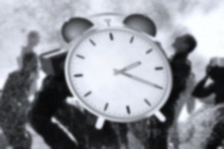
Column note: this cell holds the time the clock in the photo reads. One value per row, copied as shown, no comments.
2:20
